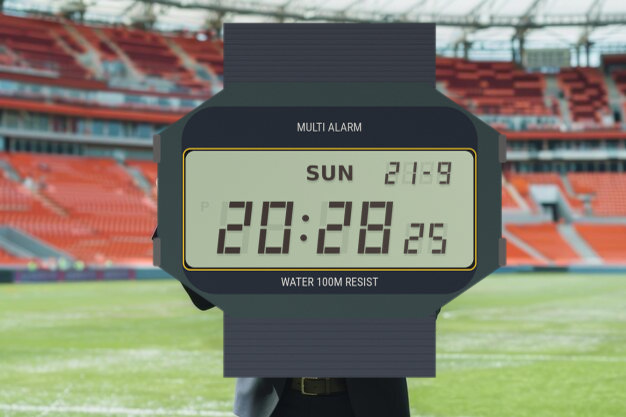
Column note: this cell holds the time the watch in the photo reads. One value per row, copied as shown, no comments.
20:28:25
